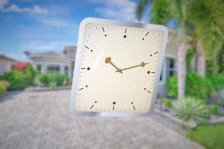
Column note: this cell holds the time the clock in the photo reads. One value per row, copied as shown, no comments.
10:12
